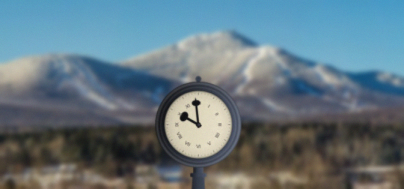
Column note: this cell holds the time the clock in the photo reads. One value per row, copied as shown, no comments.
9:59
